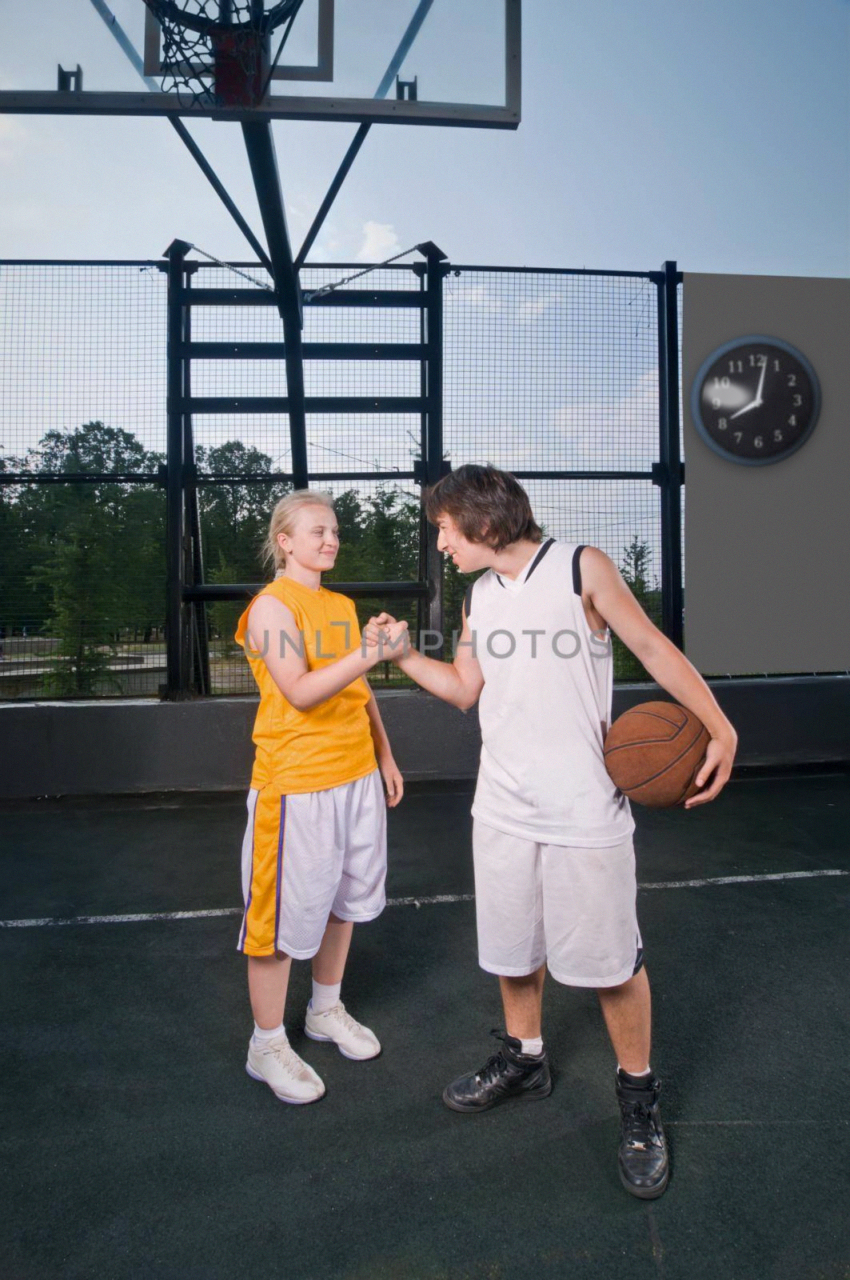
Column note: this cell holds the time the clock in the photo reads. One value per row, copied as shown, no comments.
8:02
